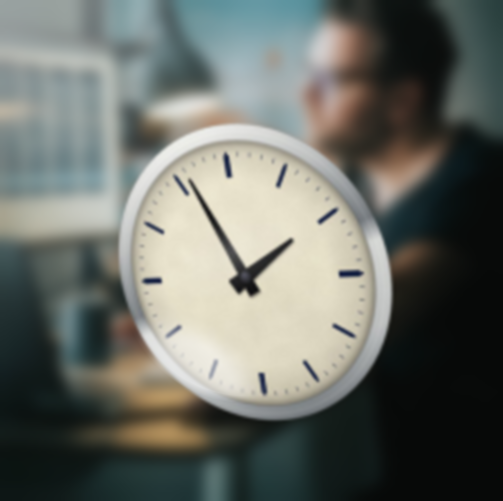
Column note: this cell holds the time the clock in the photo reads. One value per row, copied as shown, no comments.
1:56
